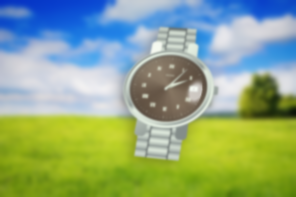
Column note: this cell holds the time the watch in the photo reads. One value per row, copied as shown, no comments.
2:06
